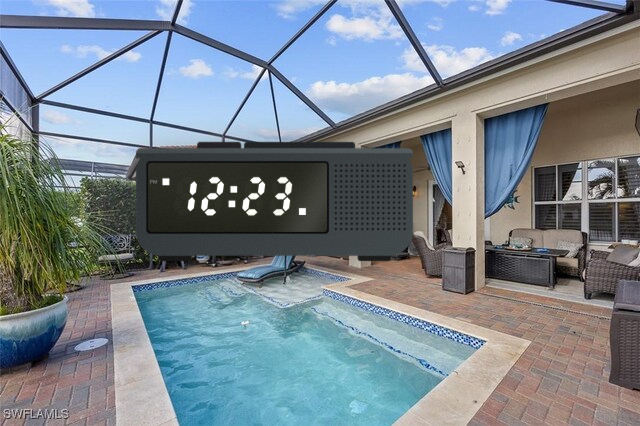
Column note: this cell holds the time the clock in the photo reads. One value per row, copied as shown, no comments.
12:23
